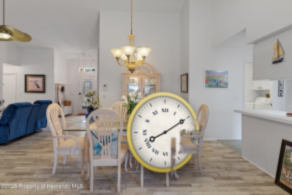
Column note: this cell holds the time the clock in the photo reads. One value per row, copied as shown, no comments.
8:10
